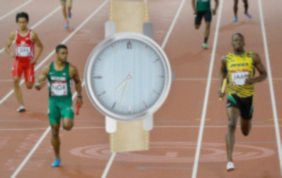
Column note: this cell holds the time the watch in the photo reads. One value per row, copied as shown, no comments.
7:33
